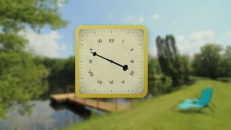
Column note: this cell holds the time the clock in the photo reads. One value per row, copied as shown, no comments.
3:49
